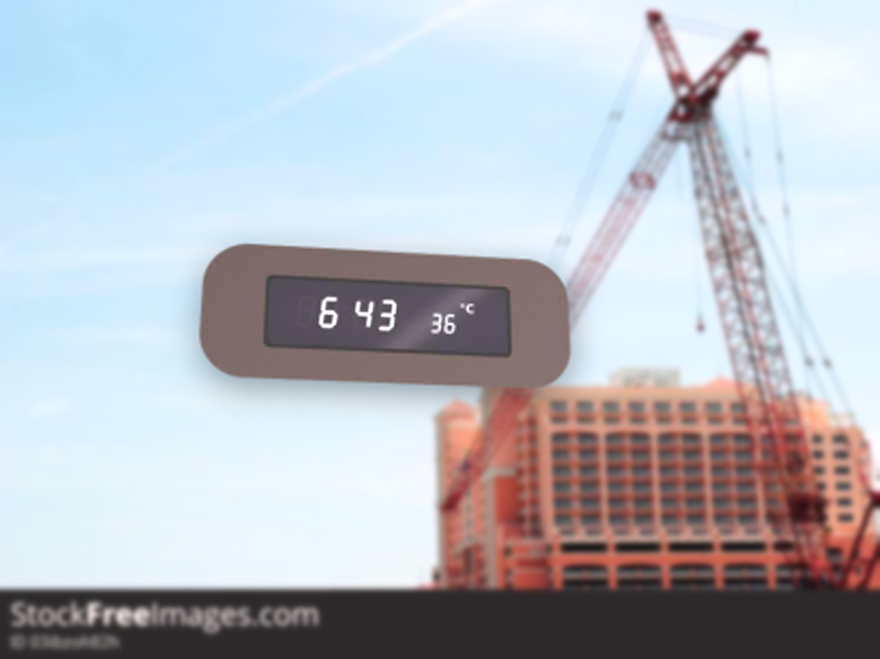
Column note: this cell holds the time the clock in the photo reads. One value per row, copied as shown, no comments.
6:43
